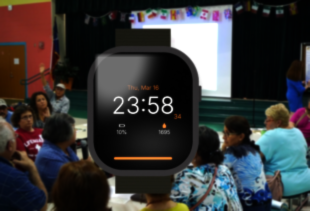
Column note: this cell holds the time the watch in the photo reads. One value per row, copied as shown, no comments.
23:58
